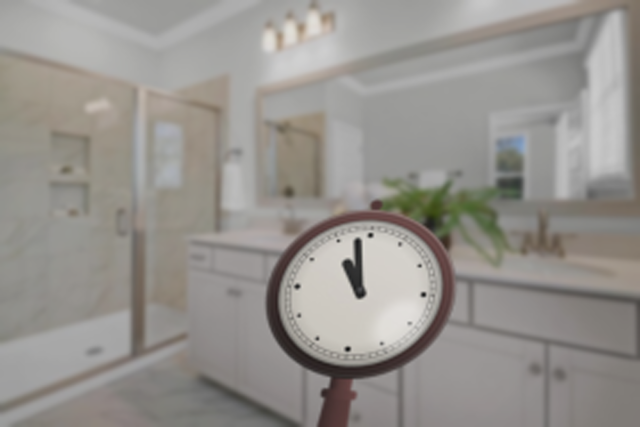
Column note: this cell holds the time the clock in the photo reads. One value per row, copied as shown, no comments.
10:58
